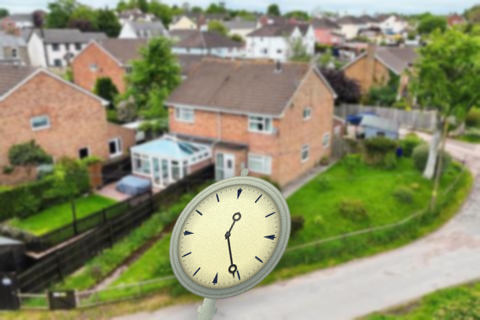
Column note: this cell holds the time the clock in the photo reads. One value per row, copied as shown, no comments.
12:26
